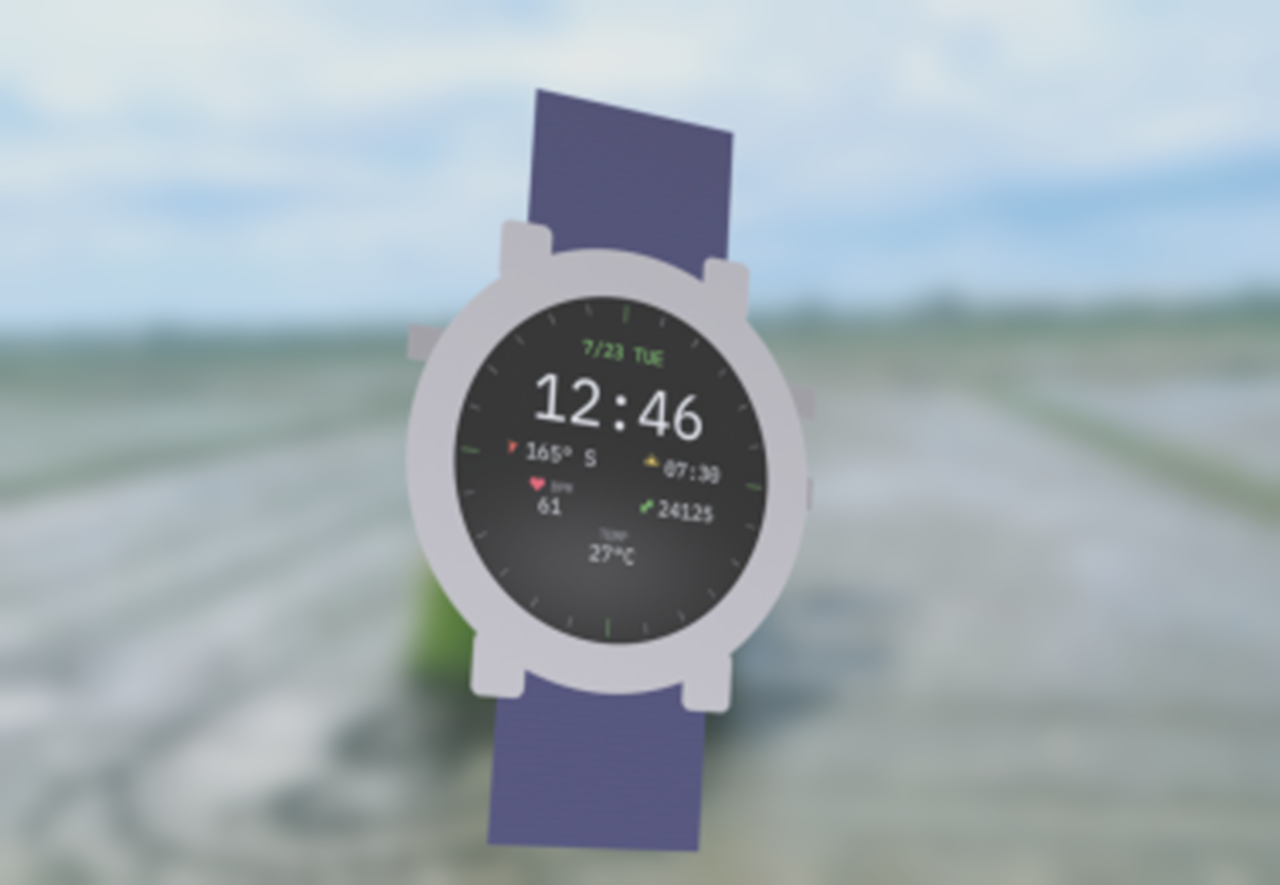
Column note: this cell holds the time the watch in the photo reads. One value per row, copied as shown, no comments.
12:46
